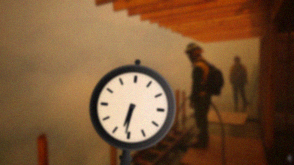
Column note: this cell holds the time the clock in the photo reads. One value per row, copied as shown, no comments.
6:31
